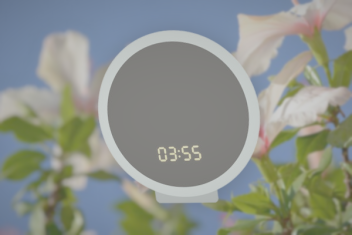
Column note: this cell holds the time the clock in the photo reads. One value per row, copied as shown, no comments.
3:55
